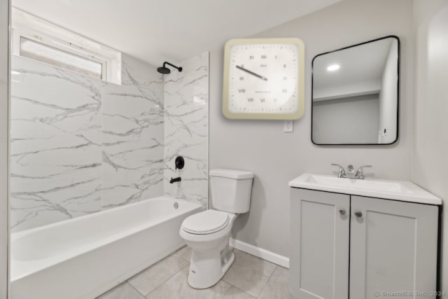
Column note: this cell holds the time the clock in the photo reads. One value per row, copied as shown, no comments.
9:49
